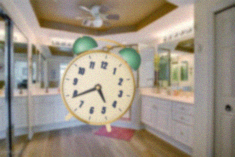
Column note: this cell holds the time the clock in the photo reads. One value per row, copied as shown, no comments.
4:39
